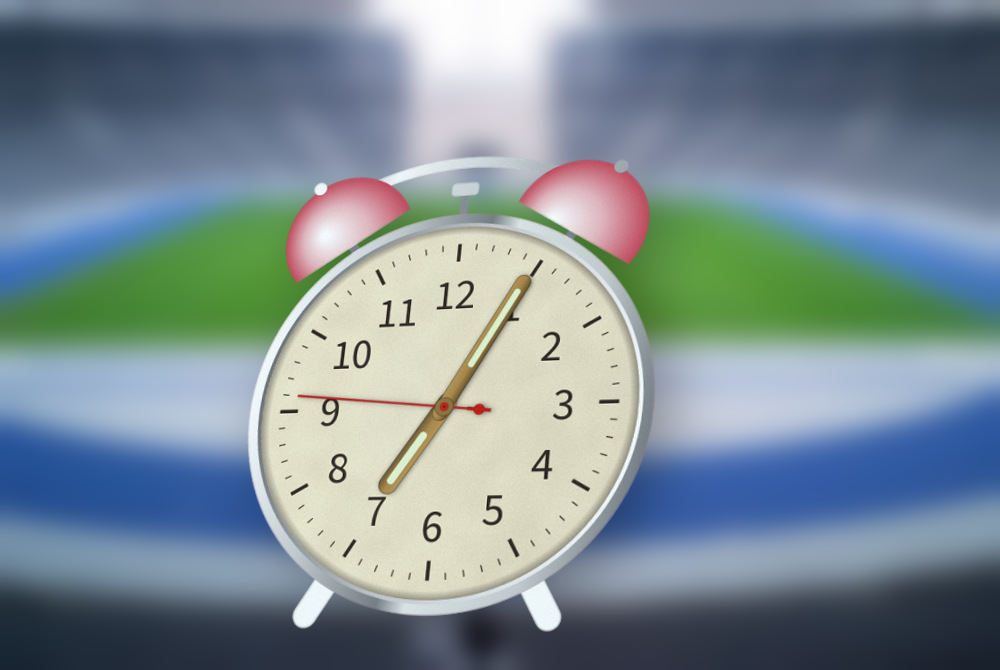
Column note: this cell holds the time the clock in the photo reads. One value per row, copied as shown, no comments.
7:04:46
